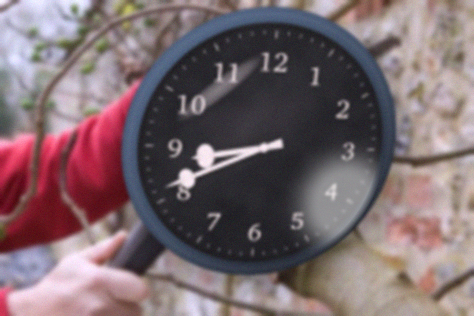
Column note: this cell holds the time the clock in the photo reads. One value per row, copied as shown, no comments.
8:41
